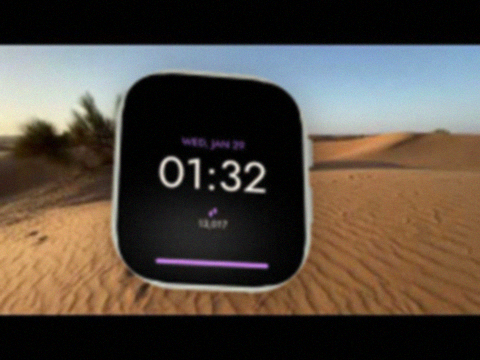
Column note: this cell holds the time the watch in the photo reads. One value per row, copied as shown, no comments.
1:32
